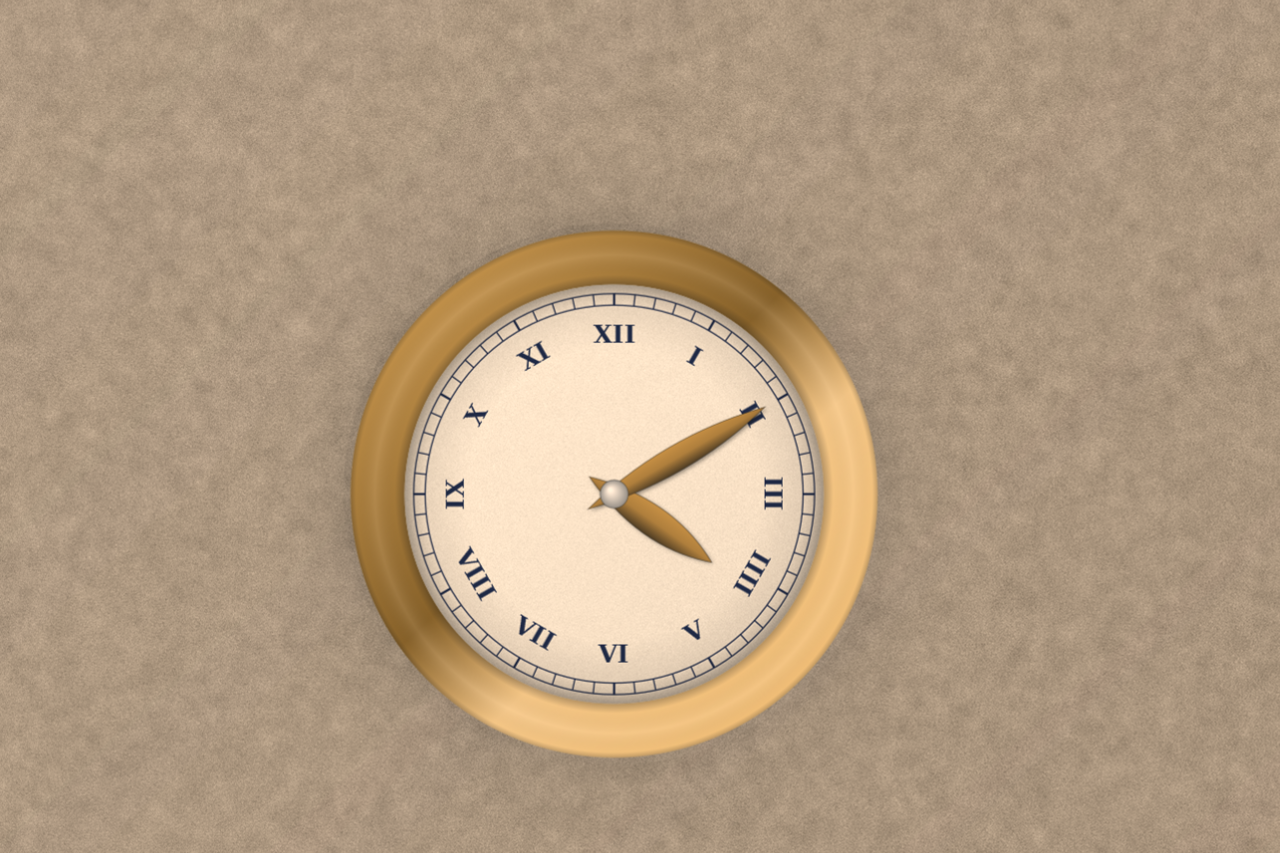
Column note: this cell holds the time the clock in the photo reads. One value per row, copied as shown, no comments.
4:10
